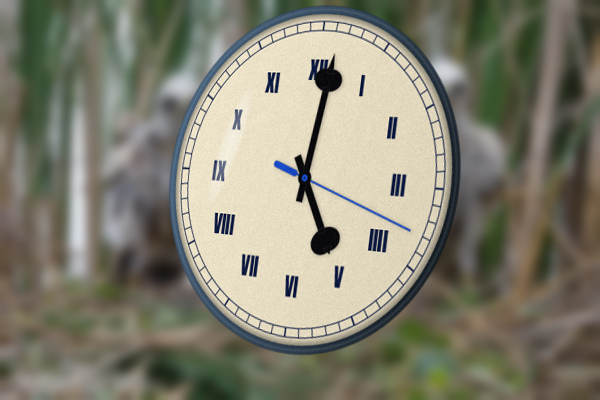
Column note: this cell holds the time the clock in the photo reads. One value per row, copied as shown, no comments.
5:01:18
